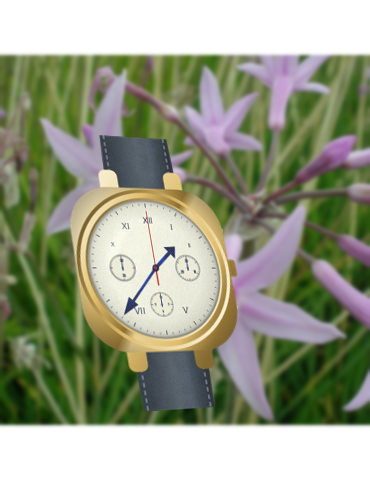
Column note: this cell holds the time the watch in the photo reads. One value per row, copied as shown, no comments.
1:37
